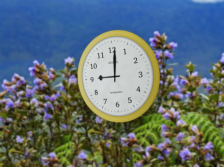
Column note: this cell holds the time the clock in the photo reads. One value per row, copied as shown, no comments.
9:01
